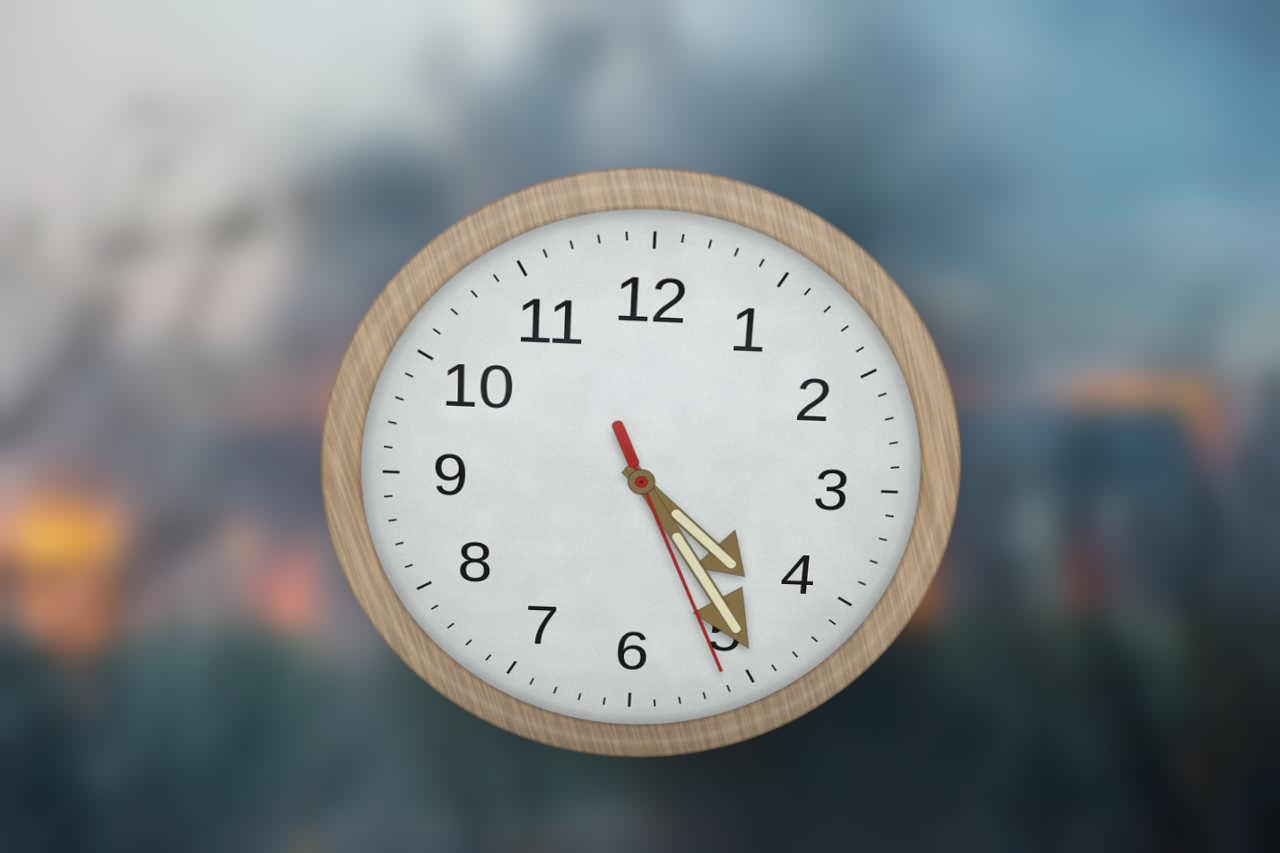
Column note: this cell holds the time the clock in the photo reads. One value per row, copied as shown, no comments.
4:24:26
